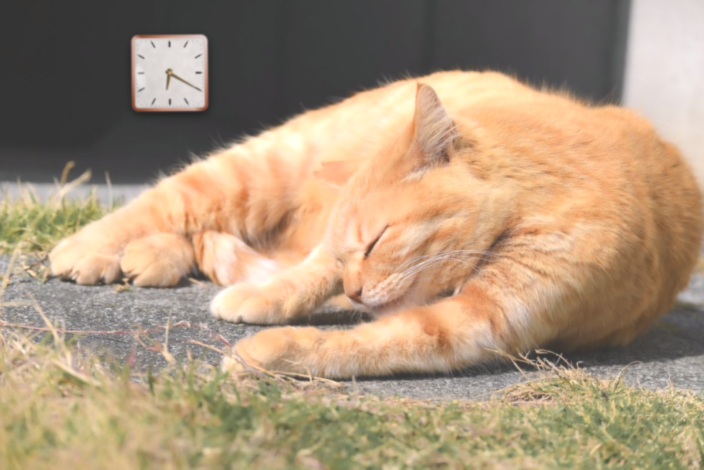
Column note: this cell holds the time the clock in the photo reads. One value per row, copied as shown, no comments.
6:20
